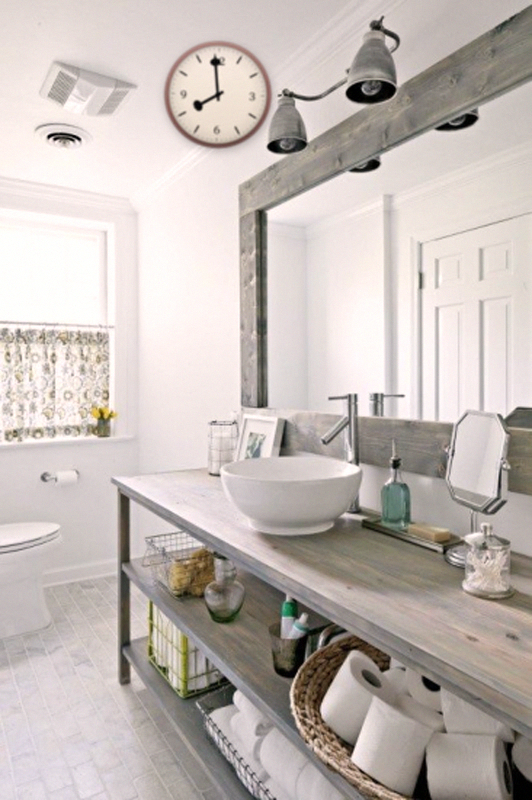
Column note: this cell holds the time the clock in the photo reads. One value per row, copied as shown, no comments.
7:59
